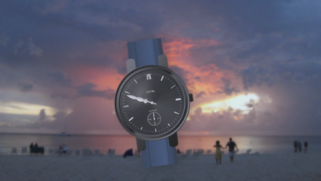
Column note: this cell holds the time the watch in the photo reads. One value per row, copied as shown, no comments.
9:49
